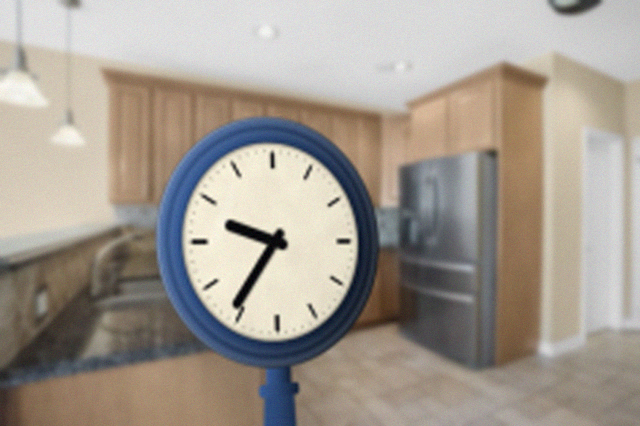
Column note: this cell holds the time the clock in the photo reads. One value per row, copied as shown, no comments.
9:36
